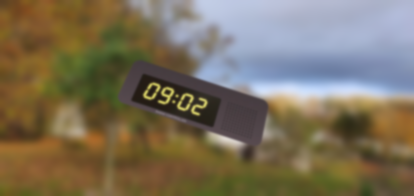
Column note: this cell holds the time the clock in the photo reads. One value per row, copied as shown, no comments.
9:02
